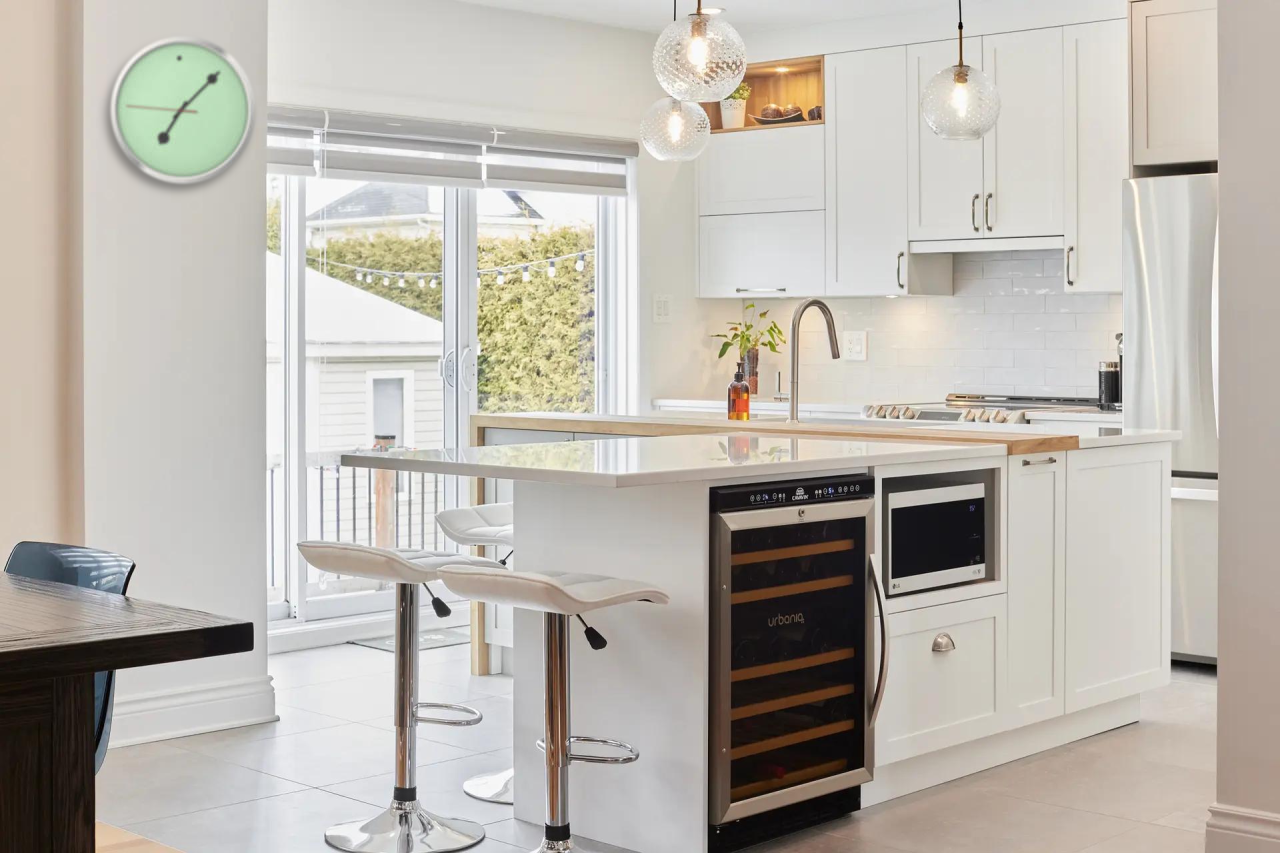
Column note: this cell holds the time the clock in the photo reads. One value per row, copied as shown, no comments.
7:07:46
